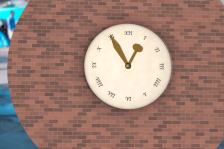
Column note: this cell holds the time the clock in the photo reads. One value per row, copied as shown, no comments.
12:55
